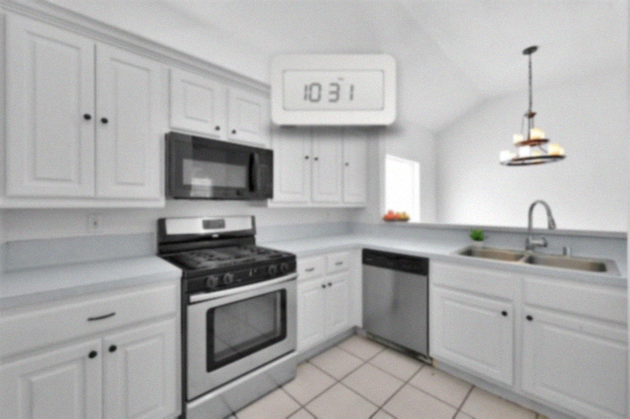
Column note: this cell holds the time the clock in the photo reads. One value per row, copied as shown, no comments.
10:31
